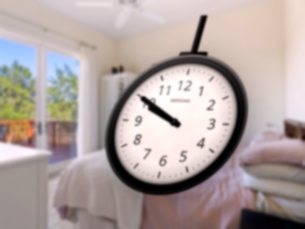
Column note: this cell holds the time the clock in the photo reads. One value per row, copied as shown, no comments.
9:50
